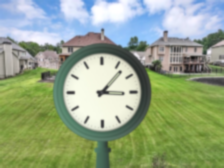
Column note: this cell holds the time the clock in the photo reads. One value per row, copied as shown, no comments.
3:07
